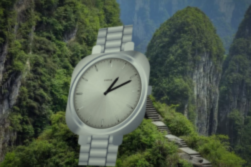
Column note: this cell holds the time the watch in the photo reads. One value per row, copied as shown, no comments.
1:11
